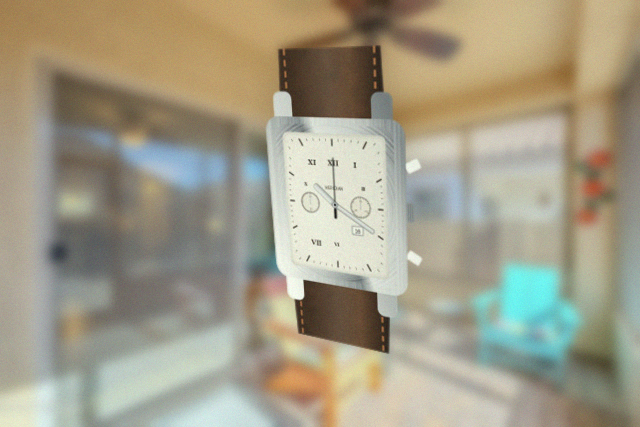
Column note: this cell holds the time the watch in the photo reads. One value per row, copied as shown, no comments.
10:20
